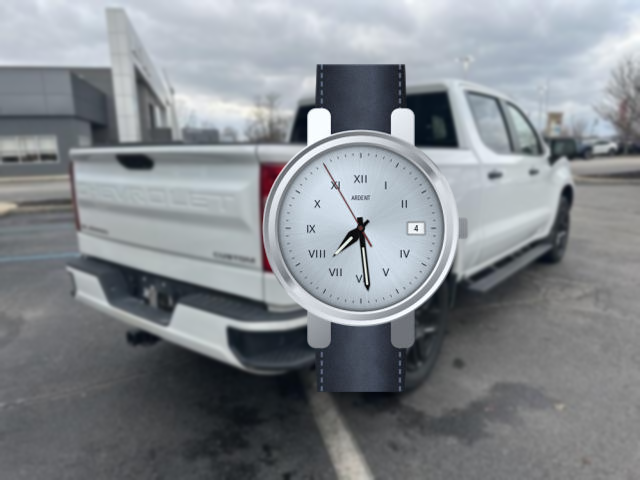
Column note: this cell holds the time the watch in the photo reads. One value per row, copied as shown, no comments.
7:28:55
